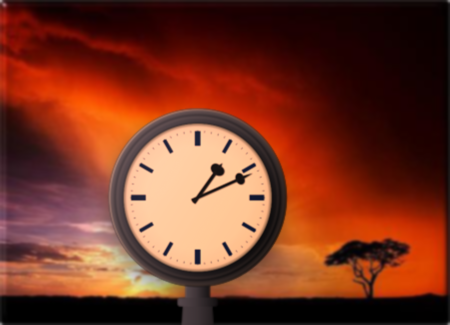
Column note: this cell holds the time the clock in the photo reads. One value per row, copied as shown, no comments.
1:11
